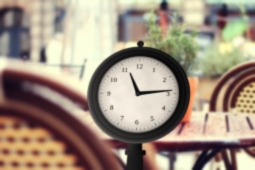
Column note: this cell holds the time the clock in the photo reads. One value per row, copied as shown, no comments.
11:14
